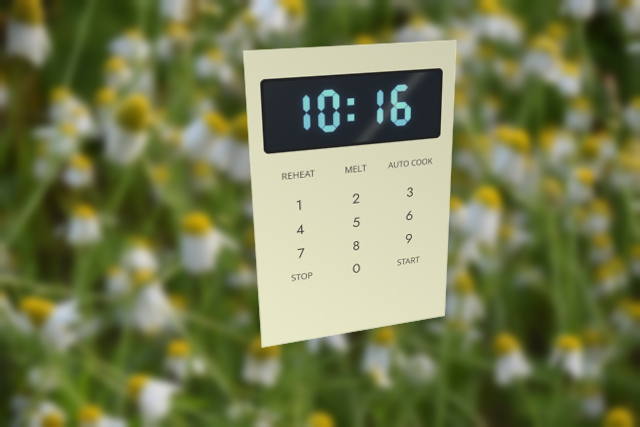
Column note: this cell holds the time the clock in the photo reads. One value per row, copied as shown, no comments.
10:16
